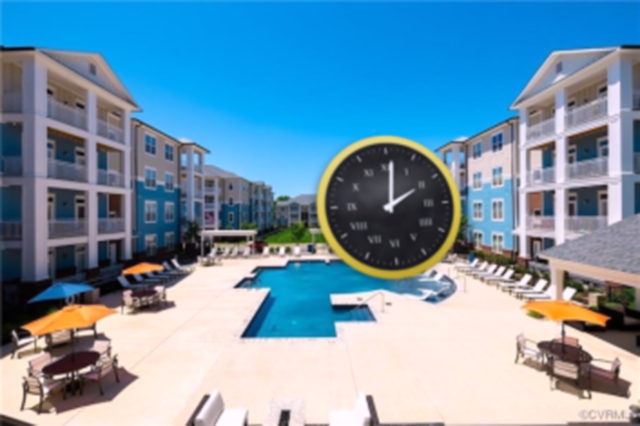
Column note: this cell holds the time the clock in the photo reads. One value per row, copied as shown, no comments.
2:01
